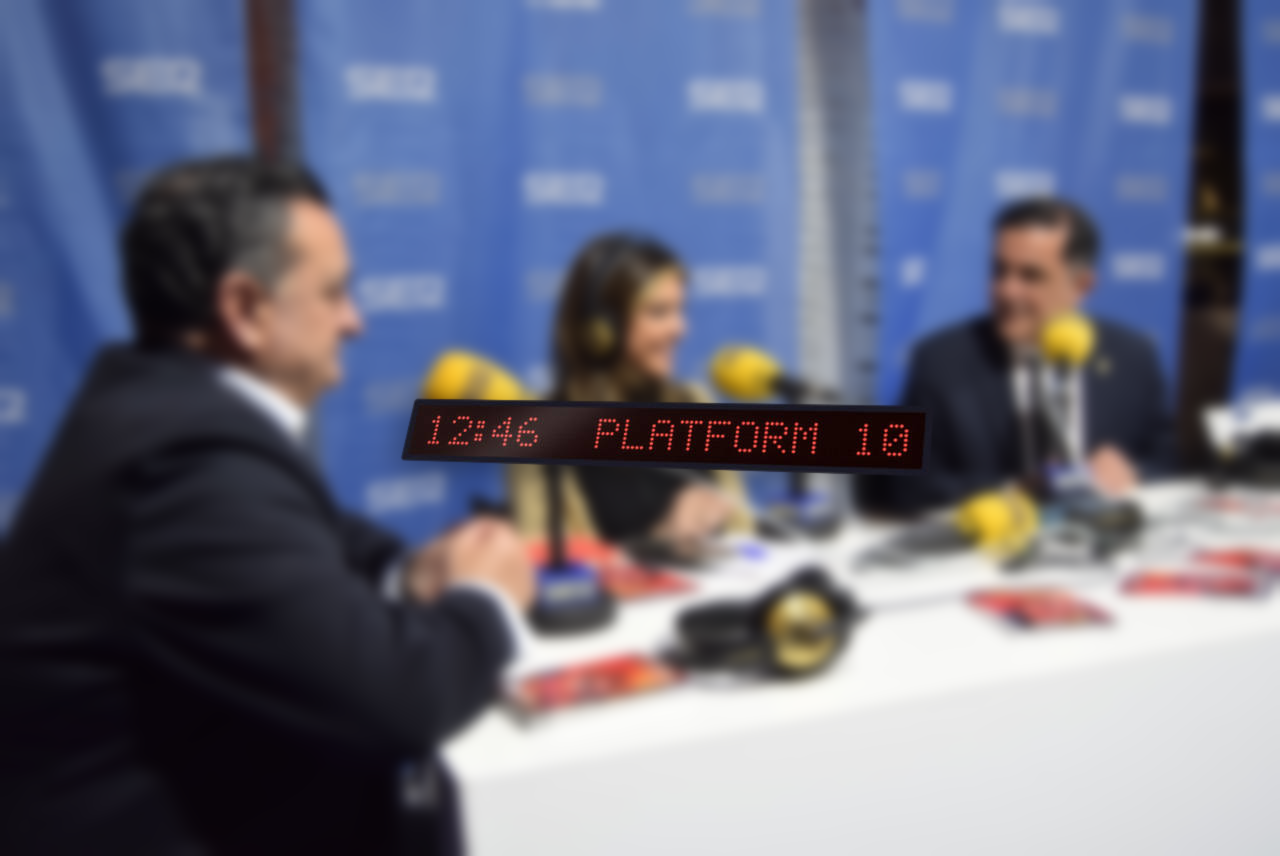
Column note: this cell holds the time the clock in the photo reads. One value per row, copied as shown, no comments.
12:46
